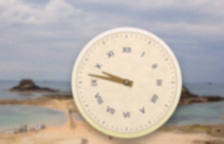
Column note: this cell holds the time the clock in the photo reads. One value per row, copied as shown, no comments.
9:47
